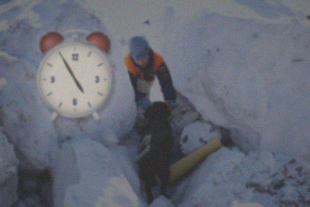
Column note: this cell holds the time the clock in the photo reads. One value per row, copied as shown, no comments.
4:55
